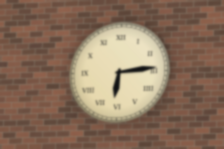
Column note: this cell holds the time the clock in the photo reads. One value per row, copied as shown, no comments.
6:14
